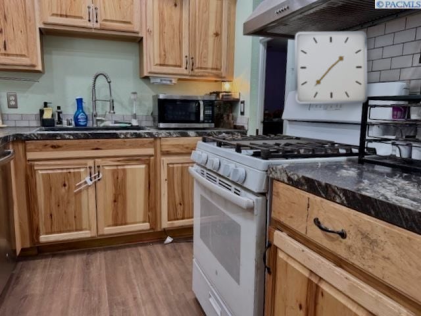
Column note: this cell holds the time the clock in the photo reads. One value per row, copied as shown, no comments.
1:37
